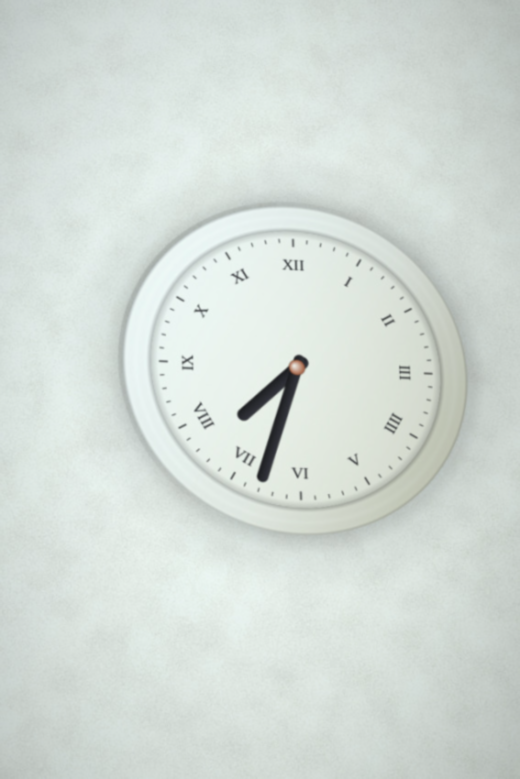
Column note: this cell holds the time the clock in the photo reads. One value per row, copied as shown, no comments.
7:33
